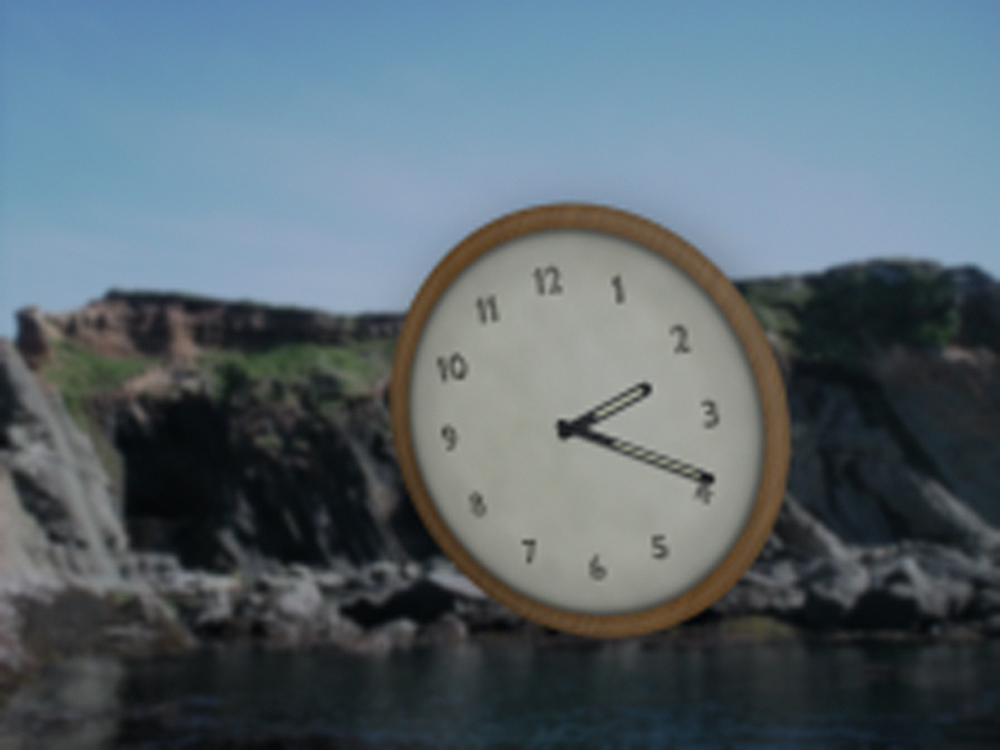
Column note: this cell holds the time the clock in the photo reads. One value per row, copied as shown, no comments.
2:19
